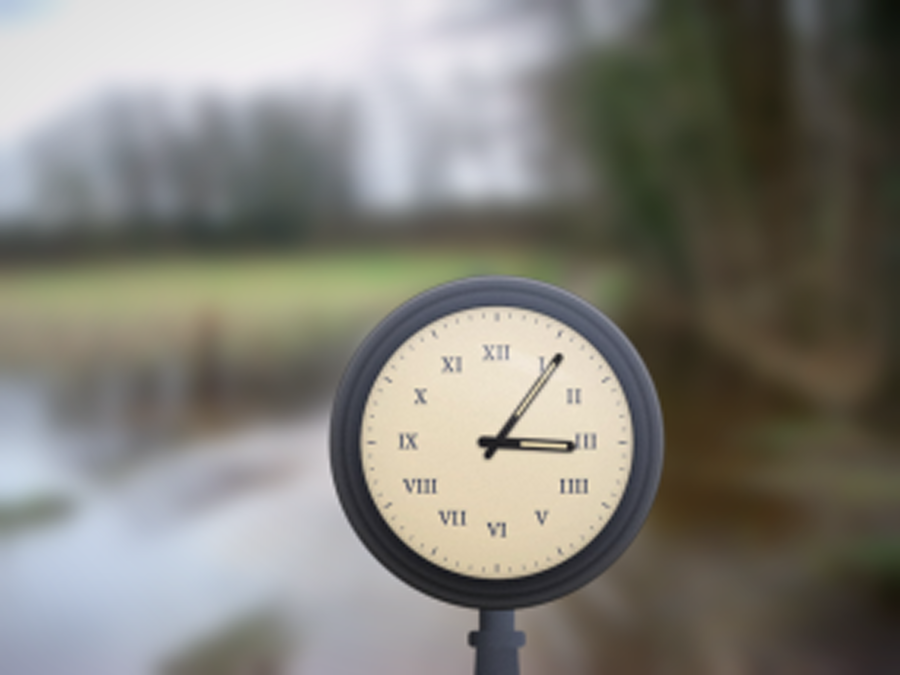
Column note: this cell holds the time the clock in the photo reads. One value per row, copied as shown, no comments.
3:06
